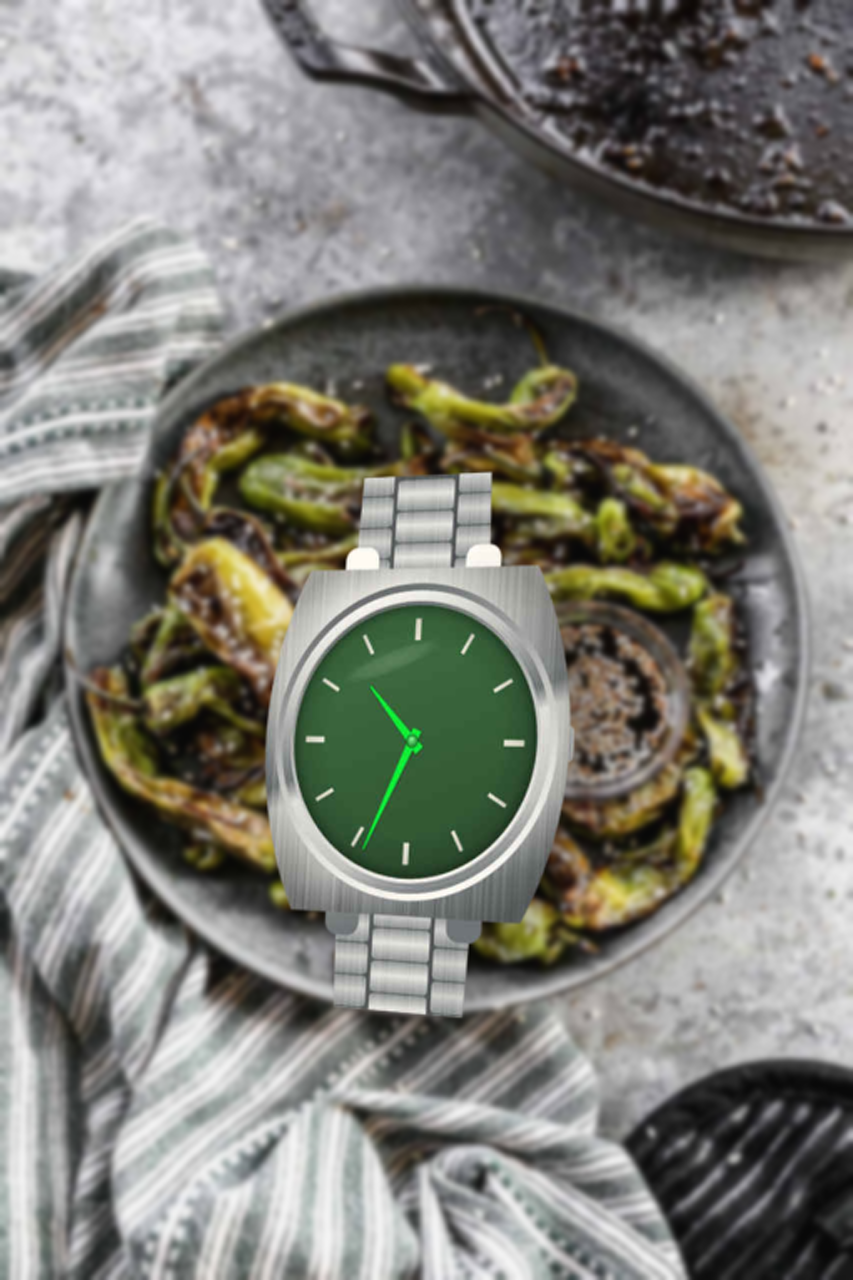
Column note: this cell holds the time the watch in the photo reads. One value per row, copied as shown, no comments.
10:34
